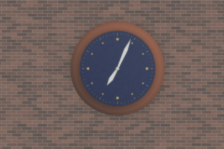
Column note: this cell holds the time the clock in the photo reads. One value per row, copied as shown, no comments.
7:04
